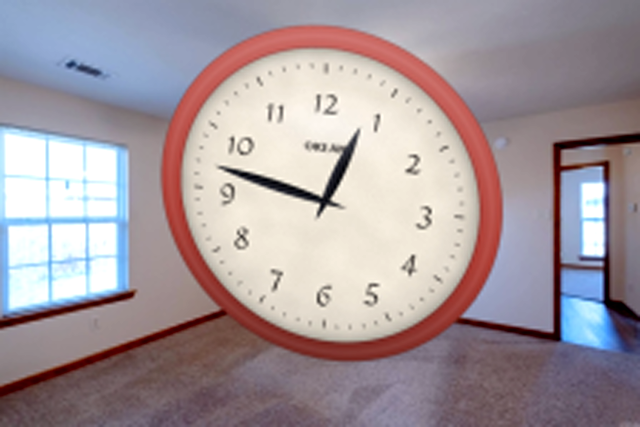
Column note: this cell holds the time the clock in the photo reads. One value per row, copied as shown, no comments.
12:47
